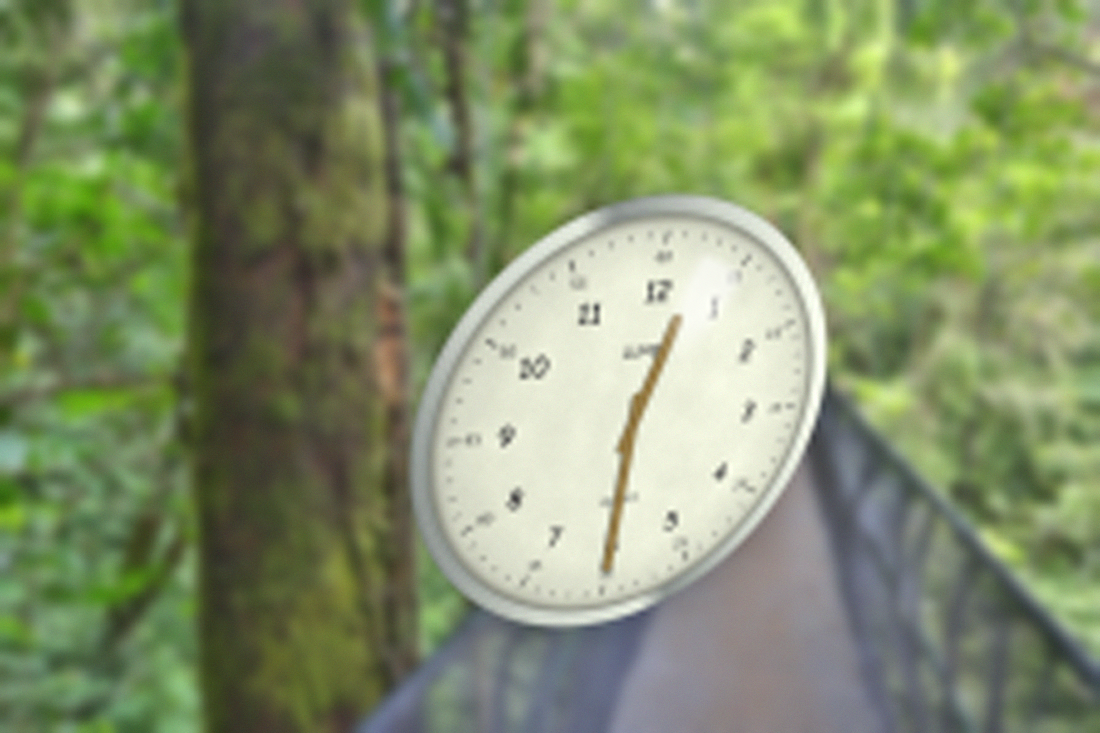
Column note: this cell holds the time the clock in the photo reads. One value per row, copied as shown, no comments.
12:30
